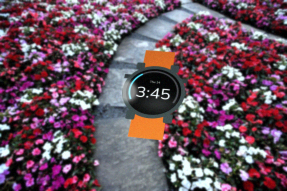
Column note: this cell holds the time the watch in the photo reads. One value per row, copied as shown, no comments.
3:45
